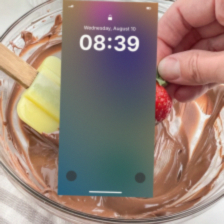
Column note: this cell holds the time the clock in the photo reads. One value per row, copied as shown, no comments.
8:39
